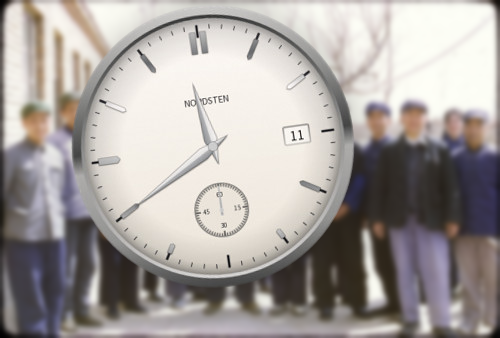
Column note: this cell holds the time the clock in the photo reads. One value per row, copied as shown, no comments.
11:40
